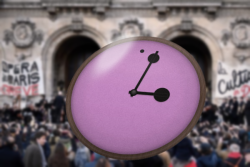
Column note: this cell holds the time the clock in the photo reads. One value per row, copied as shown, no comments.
3:03
